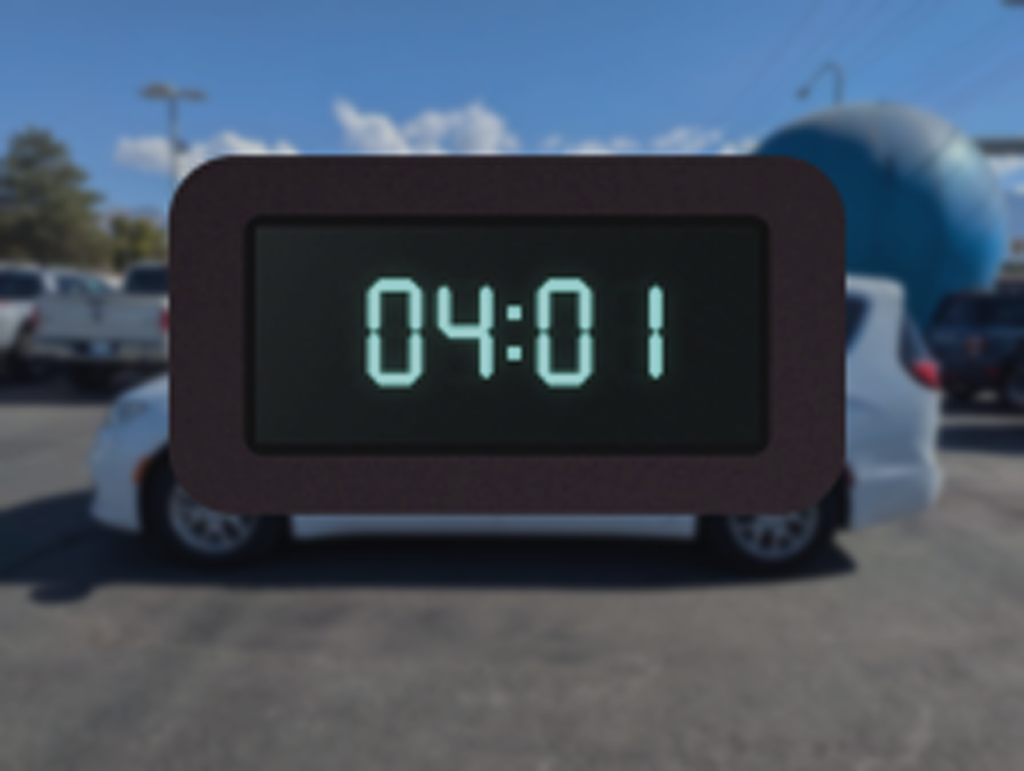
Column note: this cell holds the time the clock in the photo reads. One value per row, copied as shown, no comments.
4:01
